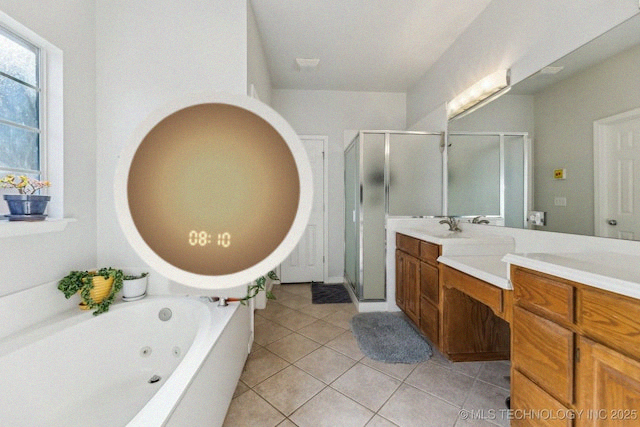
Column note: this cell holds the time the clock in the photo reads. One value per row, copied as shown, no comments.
8:10
